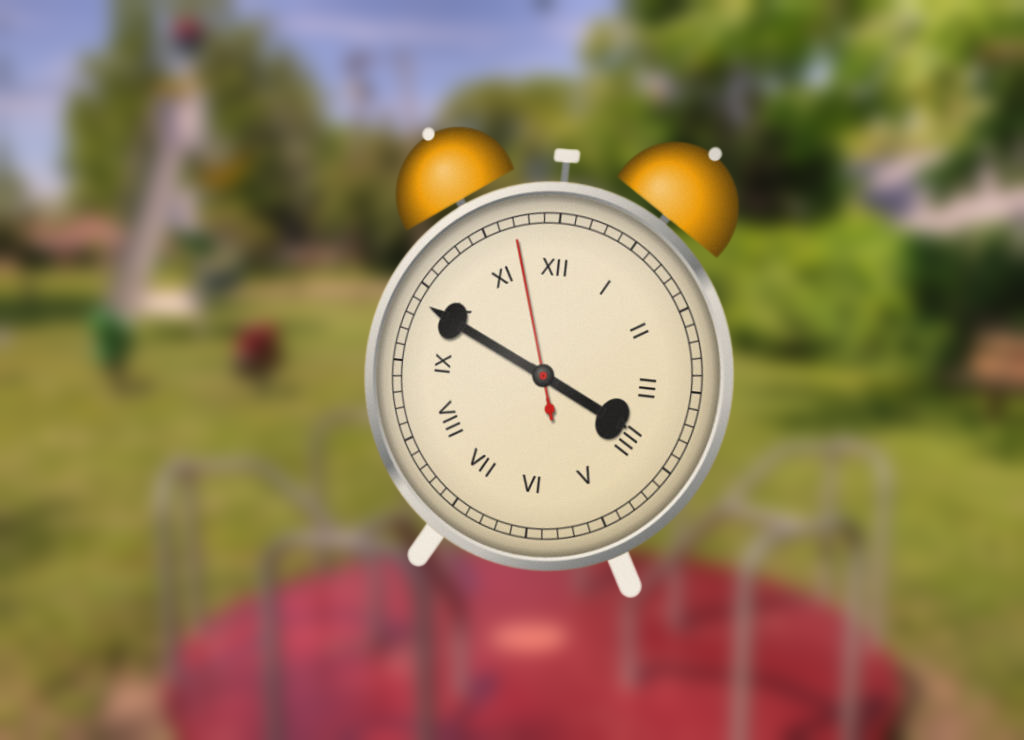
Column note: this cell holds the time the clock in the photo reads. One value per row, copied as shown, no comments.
3:48:57
